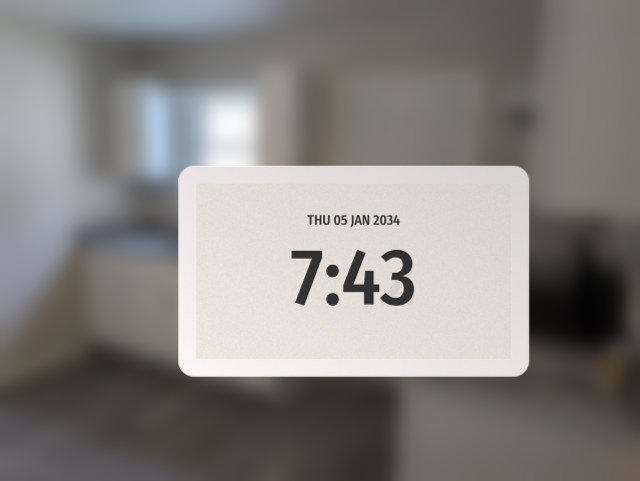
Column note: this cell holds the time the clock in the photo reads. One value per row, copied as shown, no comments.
7:43
